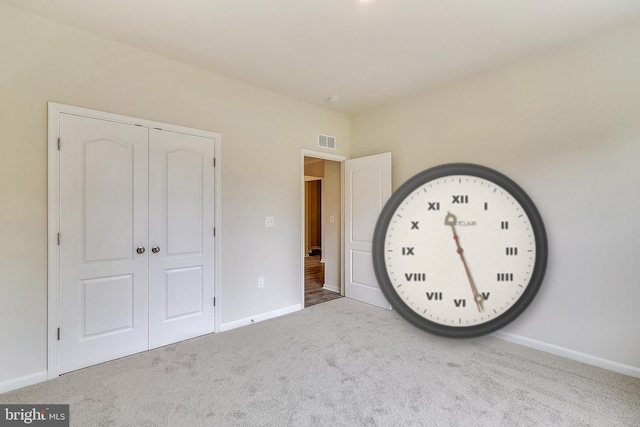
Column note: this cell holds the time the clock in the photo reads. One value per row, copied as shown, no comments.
11:26:27
